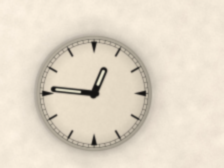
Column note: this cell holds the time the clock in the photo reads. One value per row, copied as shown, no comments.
12:46
